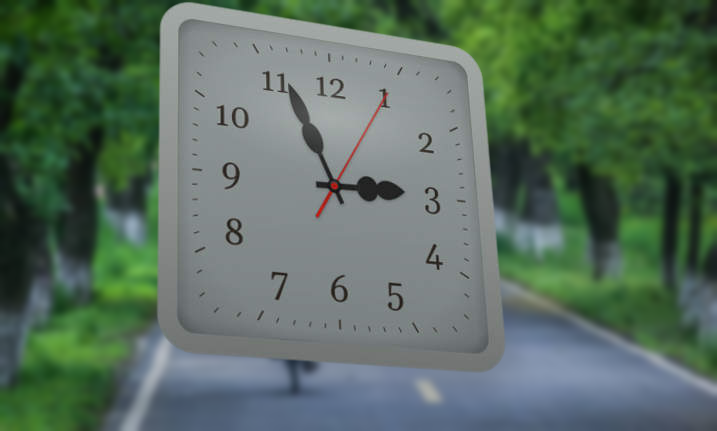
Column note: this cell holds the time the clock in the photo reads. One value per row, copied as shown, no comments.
2:56:05
